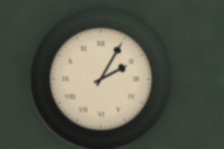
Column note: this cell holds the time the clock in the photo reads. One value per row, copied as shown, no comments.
2:05
